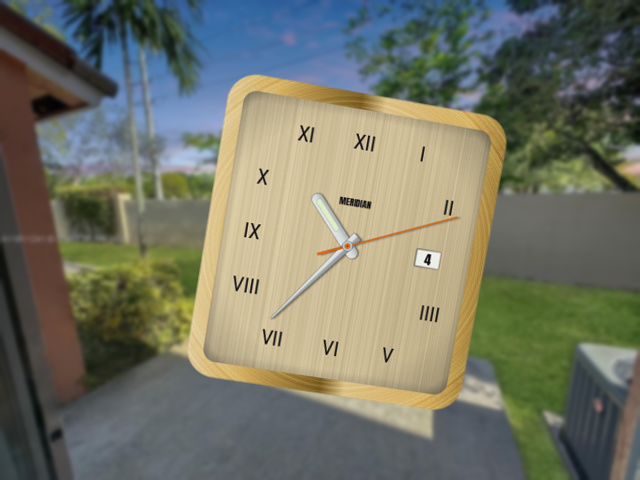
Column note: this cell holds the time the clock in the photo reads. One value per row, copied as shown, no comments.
10:36:11
